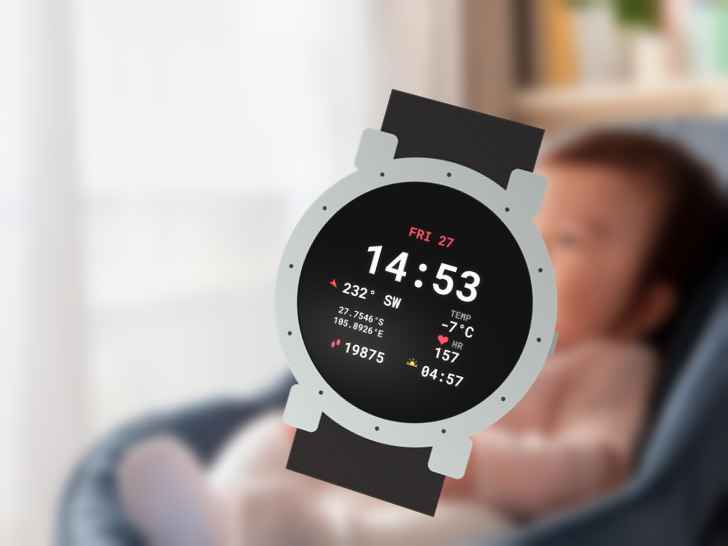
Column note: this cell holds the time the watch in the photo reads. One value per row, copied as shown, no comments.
14:53
